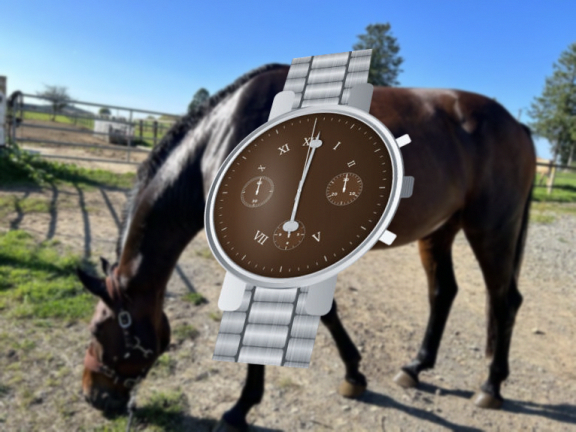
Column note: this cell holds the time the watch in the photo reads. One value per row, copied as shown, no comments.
6:01
